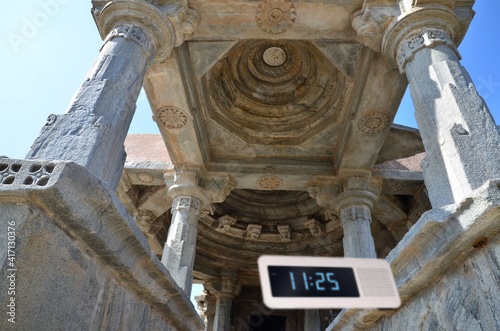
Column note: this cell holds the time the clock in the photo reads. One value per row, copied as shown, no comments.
11:25
